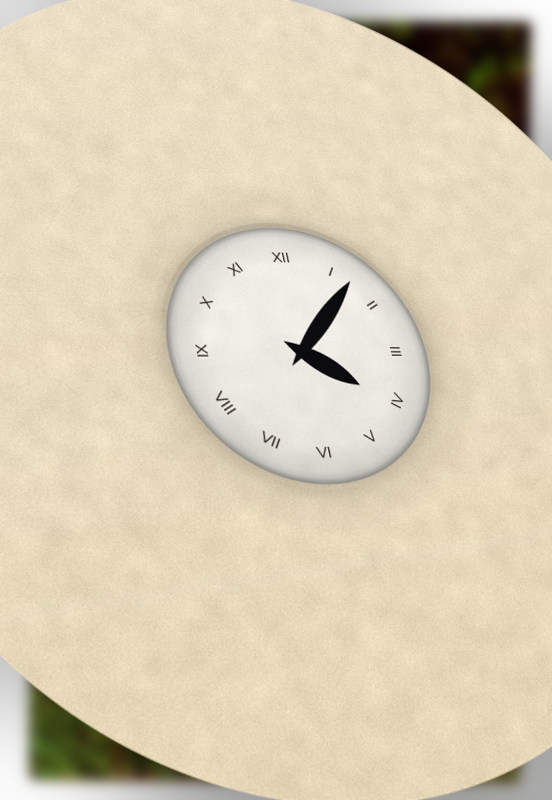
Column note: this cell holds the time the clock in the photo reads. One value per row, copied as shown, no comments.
4:07
